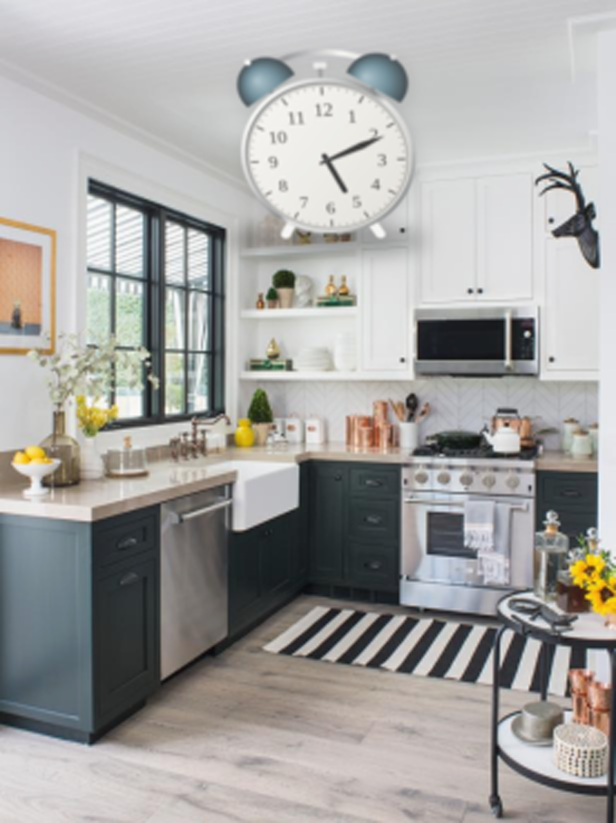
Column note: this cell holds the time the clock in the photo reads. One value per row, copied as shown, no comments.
5:11
